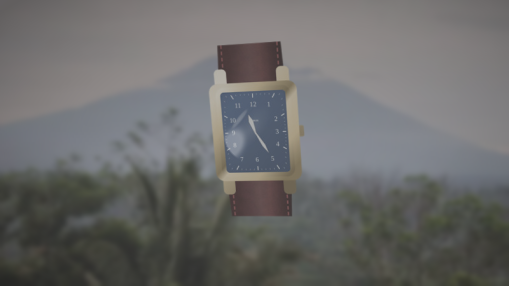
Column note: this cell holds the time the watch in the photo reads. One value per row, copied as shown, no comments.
11:25
